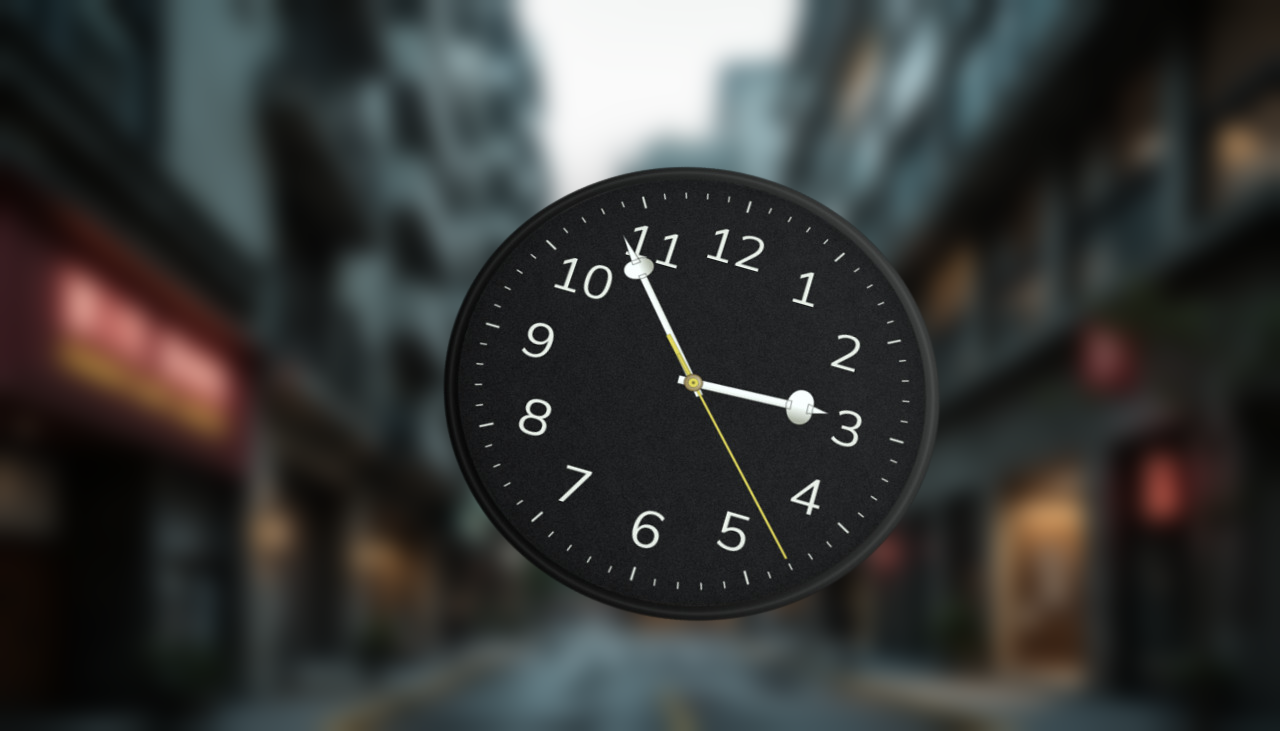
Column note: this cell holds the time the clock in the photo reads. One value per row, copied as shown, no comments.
2:53:23
